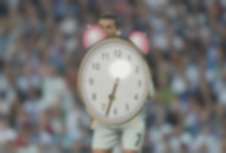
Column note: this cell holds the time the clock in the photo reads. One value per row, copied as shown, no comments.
6:33
